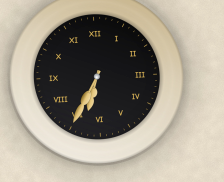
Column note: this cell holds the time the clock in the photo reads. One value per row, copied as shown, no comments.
6:35
